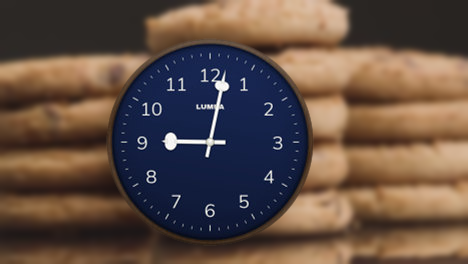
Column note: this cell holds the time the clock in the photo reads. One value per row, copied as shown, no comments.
9:02
